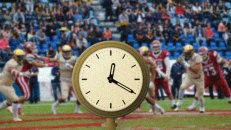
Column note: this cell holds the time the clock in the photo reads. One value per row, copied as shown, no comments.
12:20
